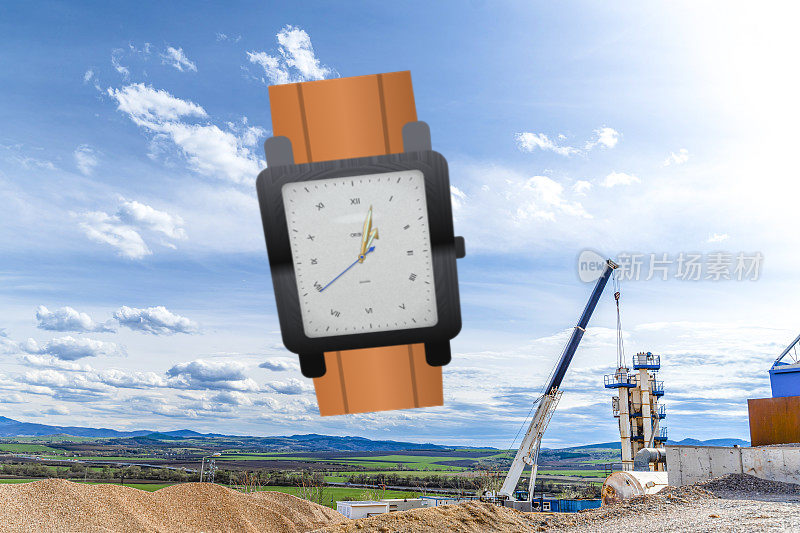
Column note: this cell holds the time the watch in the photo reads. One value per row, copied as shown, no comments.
1:02:39
